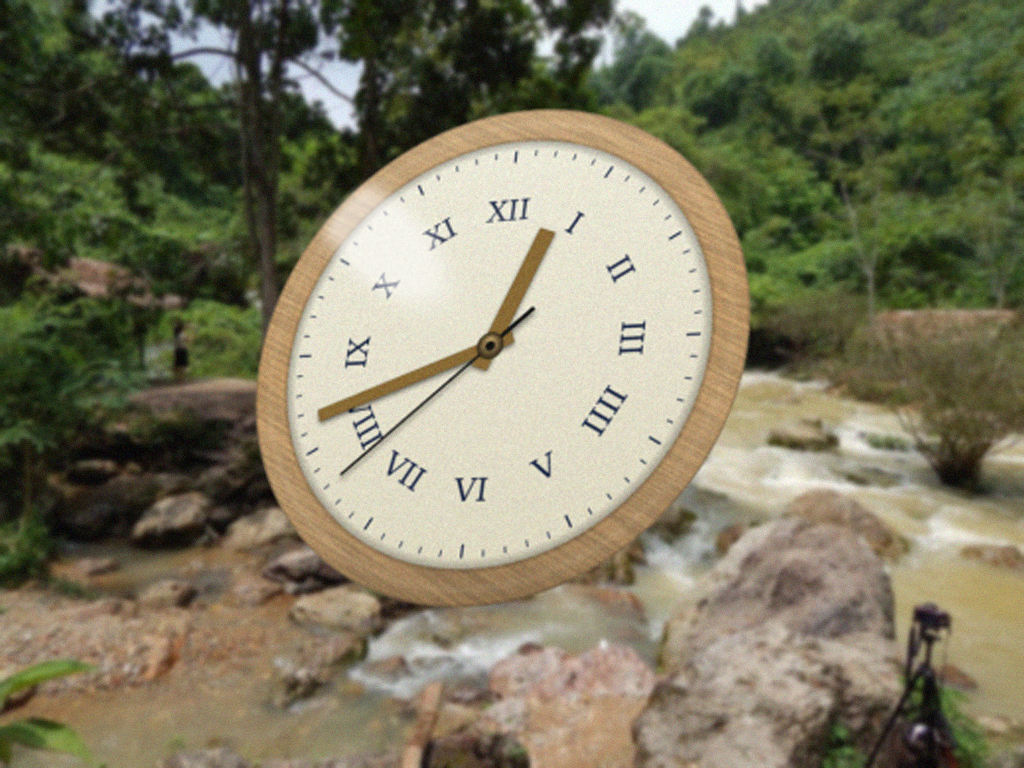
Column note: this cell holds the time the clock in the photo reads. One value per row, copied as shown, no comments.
12:41:38
